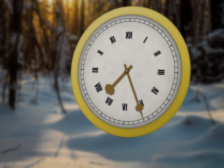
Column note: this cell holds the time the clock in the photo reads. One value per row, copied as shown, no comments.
7:26
